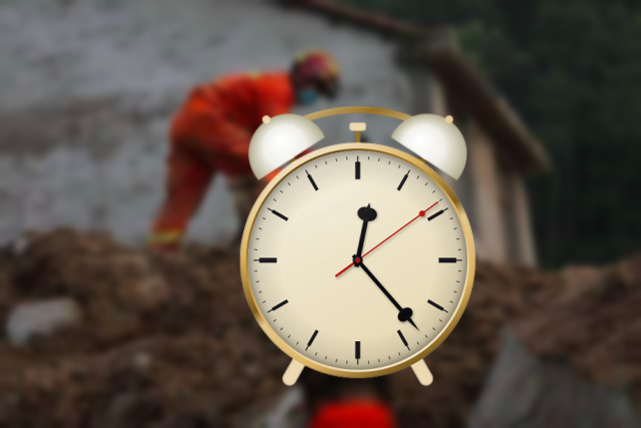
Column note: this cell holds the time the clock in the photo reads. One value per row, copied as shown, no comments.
12:23:09
